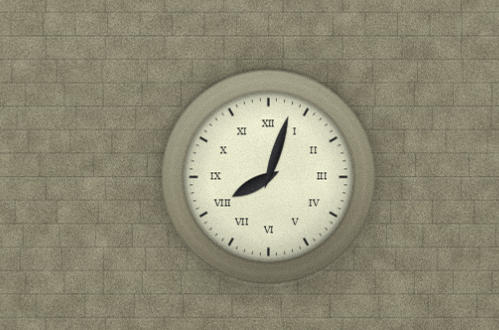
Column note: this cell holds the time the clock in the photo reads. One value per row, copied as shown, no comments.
8:03
